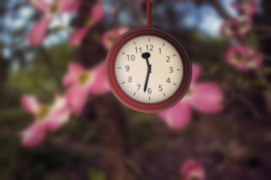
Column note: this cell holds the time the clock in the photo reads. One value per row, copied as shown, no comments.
11:32
